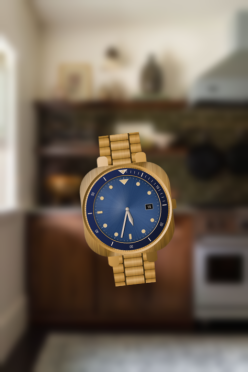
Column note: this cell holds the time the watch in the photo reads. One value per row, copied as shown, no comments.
5:33
